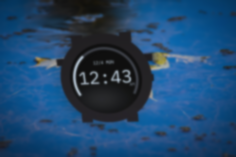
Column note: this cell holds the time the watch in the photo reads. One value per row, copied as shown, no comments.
12:43
